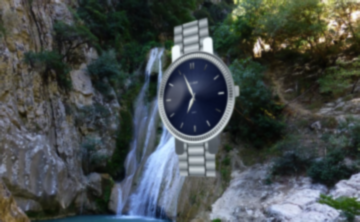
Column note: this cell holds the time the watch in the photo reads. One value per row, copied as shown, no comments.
6:56
